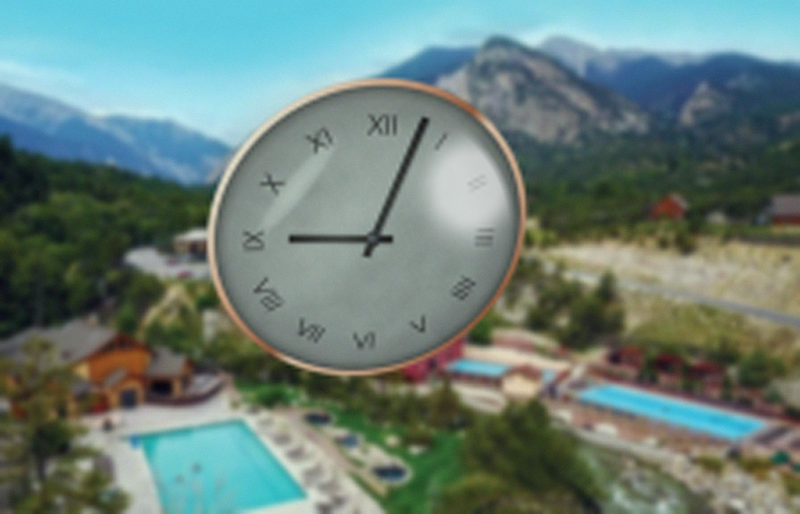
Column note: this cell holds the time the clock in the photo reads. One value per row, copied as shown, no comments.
9:03
